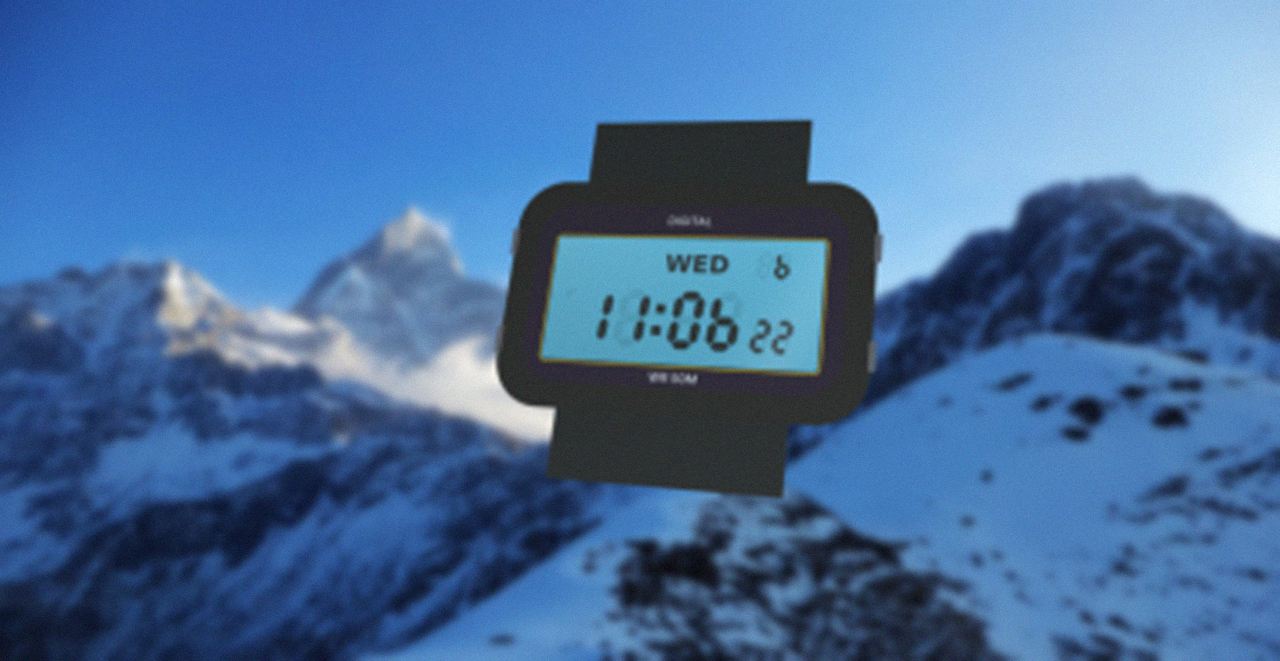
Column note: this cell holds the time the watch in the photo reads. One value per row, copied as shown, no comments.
11:06:22
